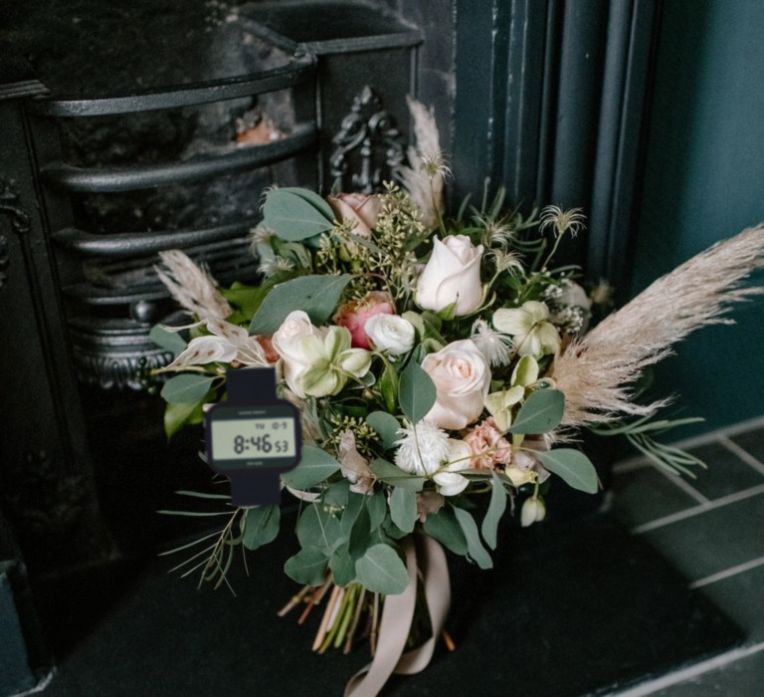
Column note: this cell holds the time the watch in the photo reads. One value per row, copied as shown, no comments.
8:46:53
